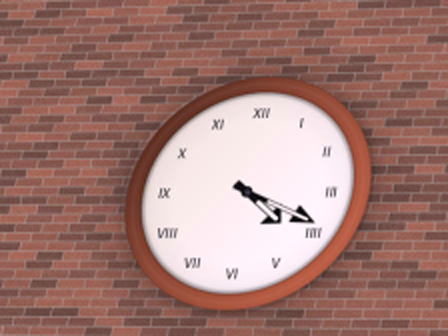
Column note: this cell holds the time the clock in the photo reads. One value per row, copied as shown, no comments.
4:19
